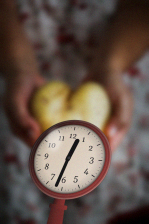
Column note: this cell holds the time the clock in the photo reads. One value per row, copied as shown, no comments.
12:32
